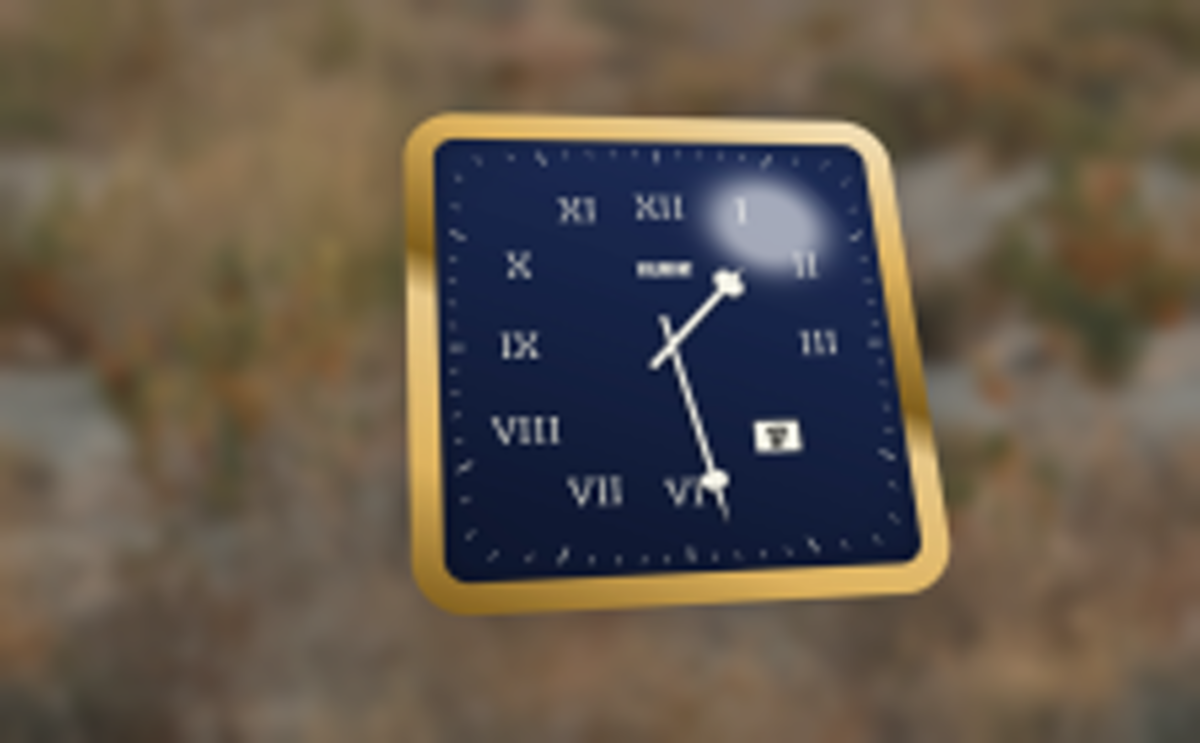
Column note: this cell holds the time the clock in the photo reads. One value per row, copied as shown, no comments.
1:28
